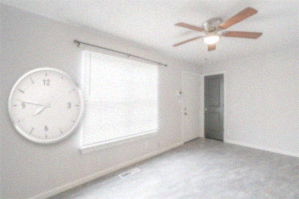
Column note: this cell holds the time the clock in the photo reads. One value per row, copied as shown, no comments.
7:47
